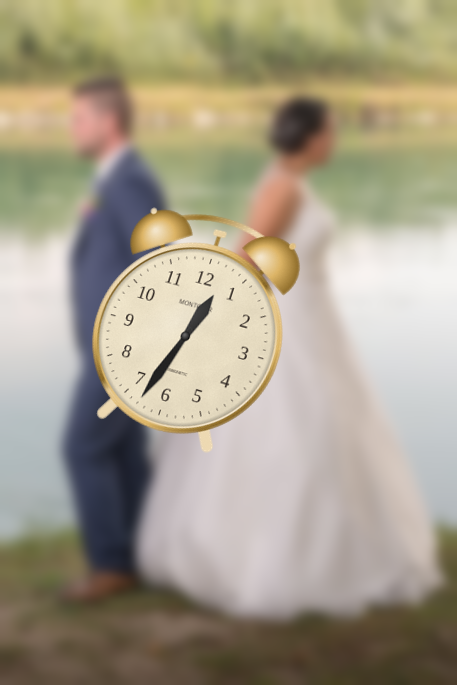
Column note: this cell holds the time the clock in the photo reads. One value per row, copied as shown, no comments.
12:33
